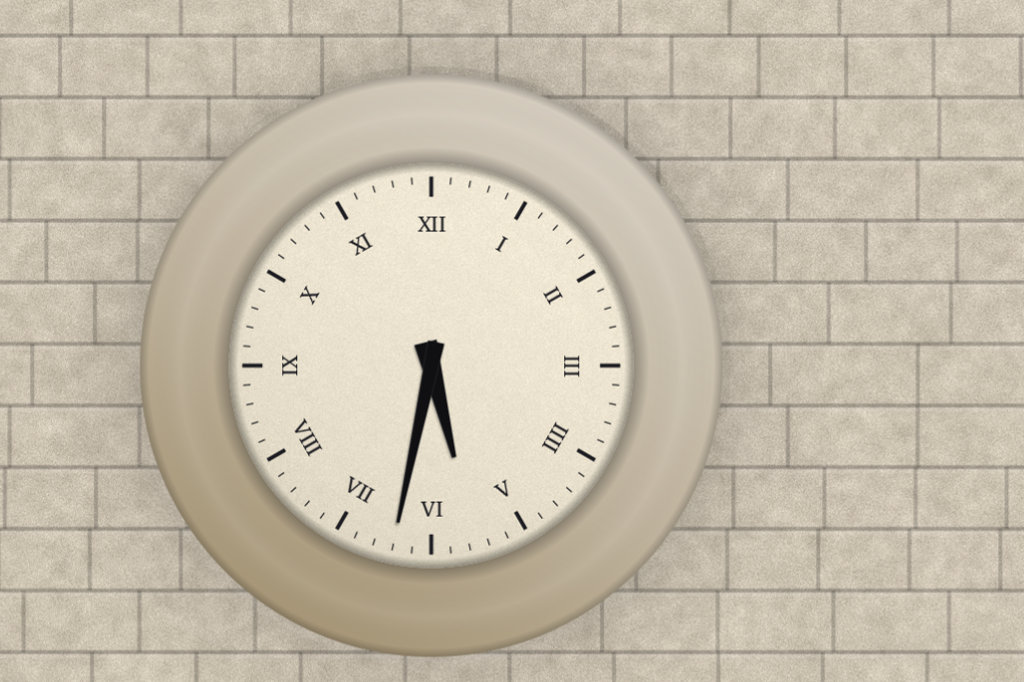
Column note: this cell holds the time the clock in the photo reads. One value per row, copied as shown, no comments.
5:32
